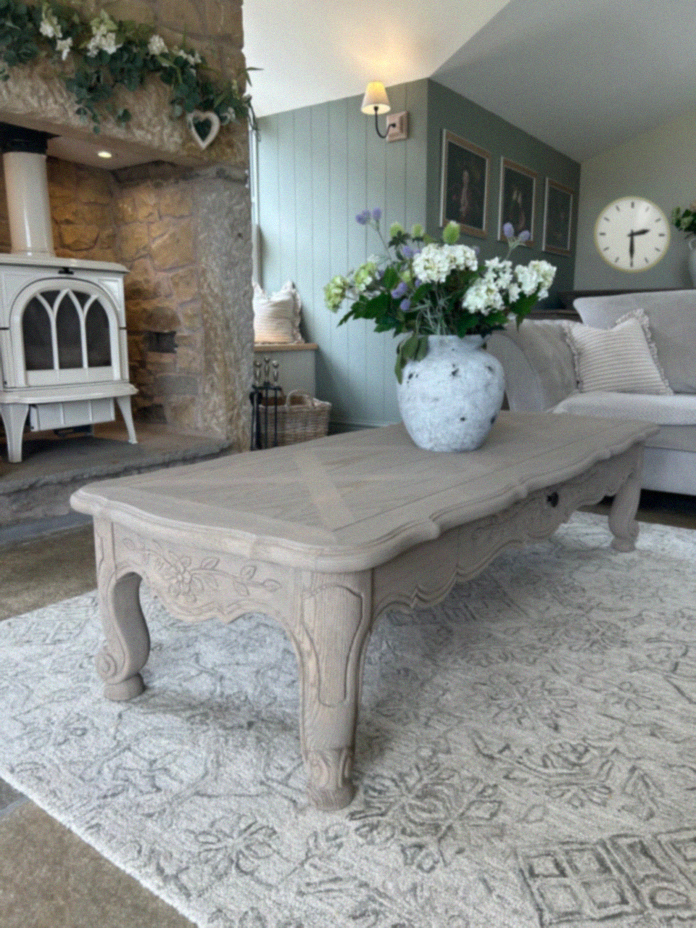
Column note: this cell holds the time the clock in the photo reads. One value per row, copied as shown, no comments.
2:30
